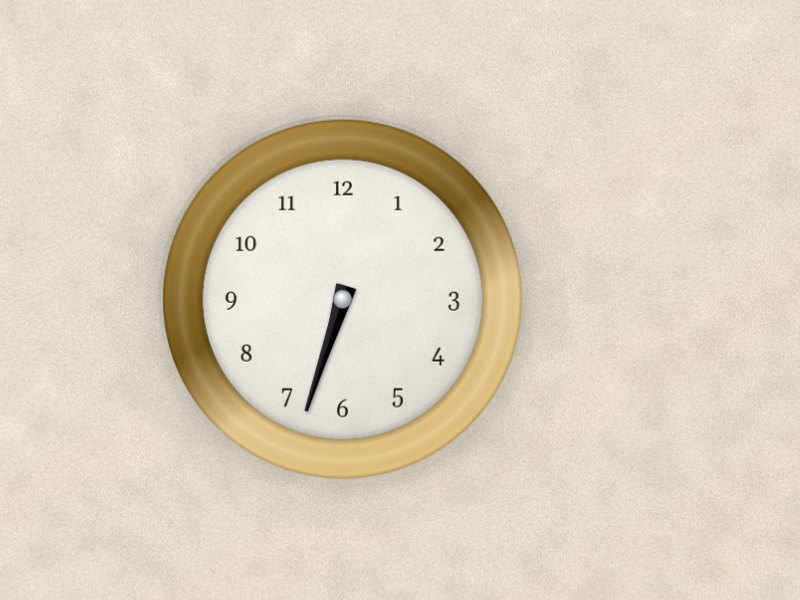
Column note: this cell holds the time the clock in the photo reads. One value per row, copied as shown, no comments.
6:33
